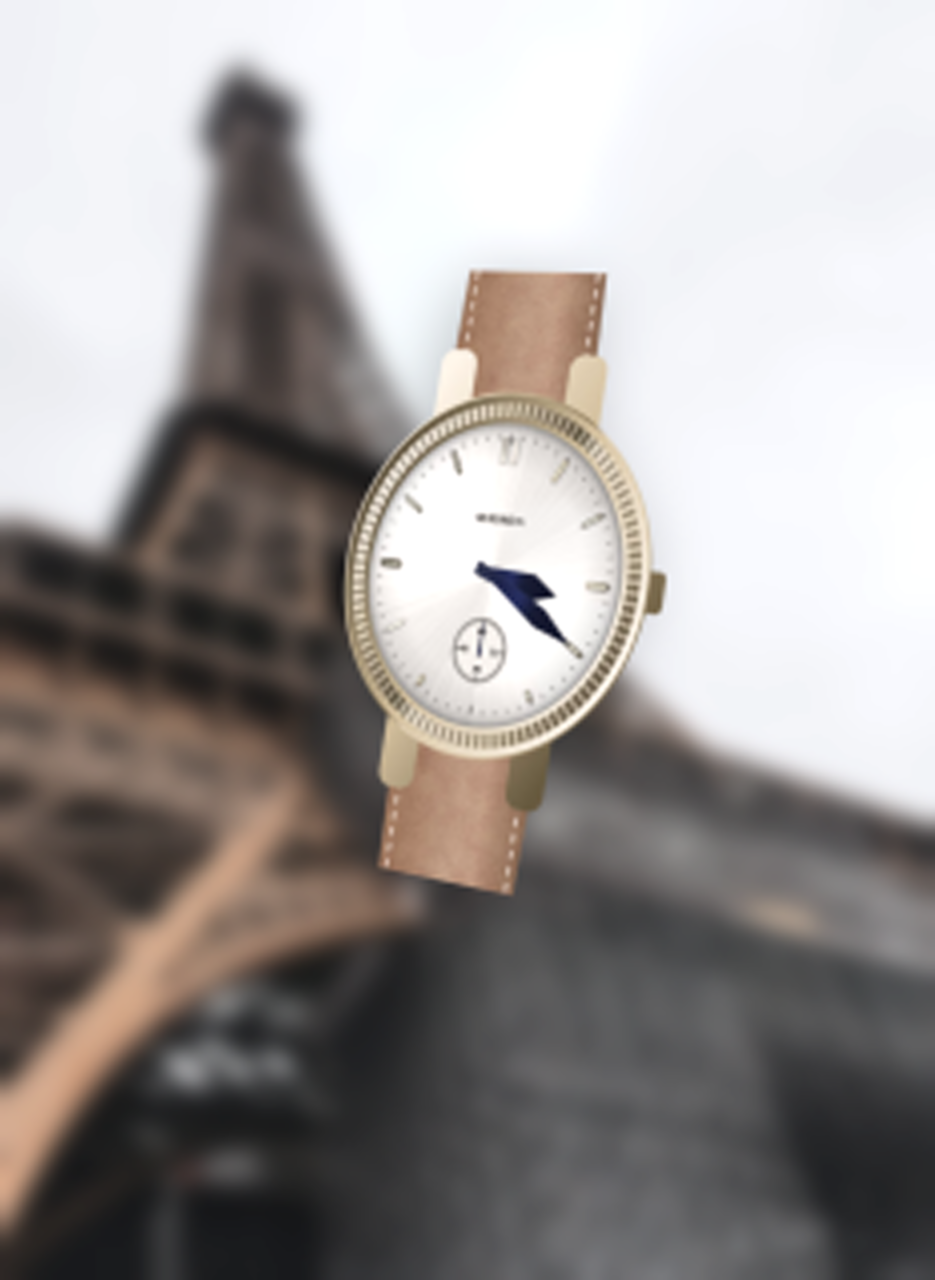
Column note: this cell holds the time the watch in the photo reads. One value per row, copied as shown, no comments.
3:20
